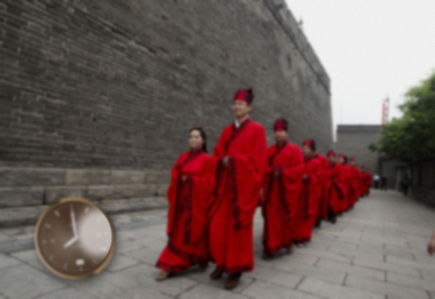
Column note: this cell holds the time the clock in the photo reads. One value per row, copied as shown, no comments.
8:00
